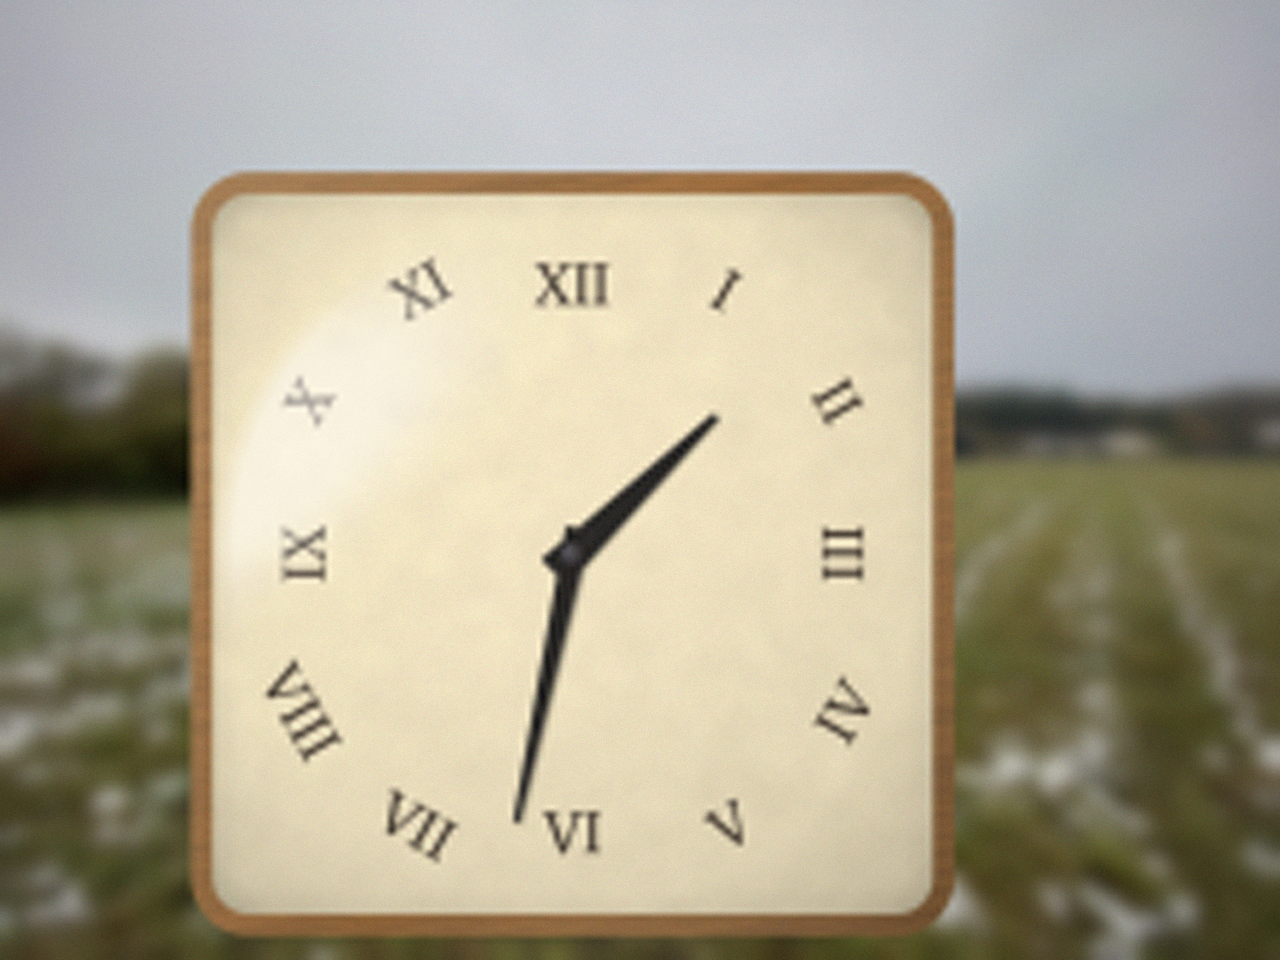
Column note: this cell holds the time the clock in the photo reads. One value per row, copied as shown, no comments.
1:32
